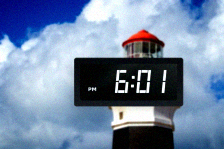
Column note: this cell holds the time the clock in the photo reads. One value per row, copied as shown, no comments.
6:01
